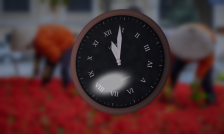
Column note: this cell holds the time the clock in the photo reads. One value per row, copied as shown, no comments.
12:04
